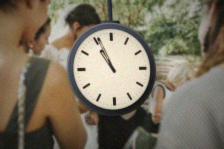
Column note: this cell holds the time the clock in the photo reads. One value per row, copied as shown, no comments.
10:56
